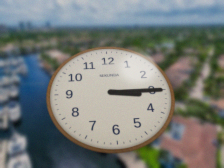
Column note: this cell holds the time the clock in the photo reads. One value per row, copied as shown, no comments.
3:15
